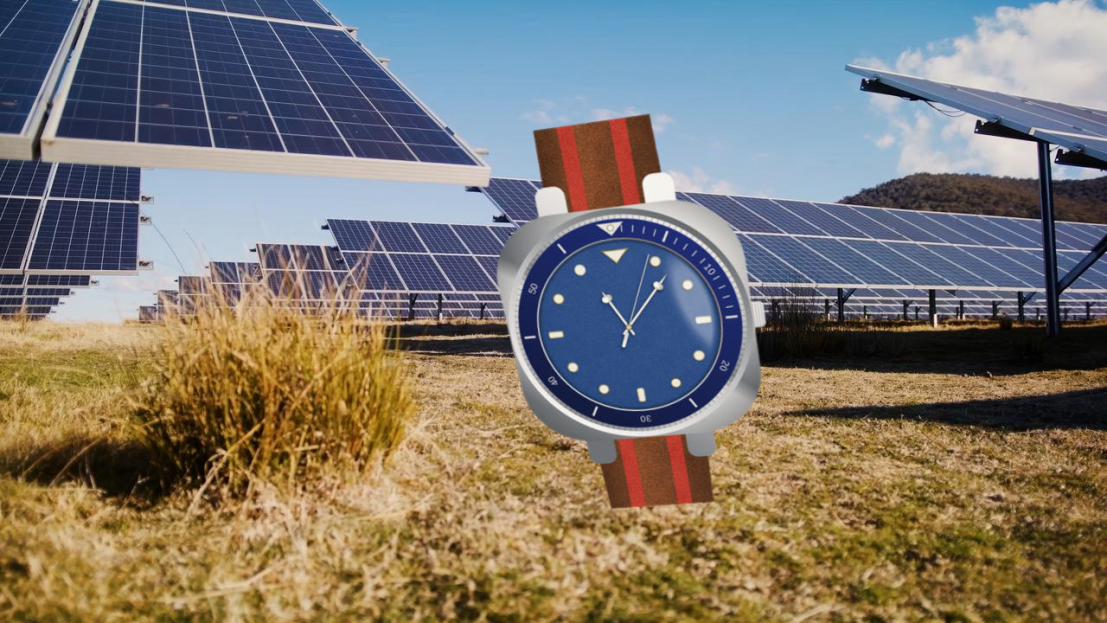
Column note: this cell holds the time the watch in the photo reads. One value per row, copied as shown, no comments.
11:07:04
